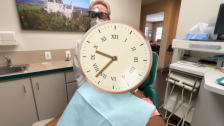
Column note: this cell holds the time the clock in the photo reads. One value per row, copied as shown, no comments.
9:37
